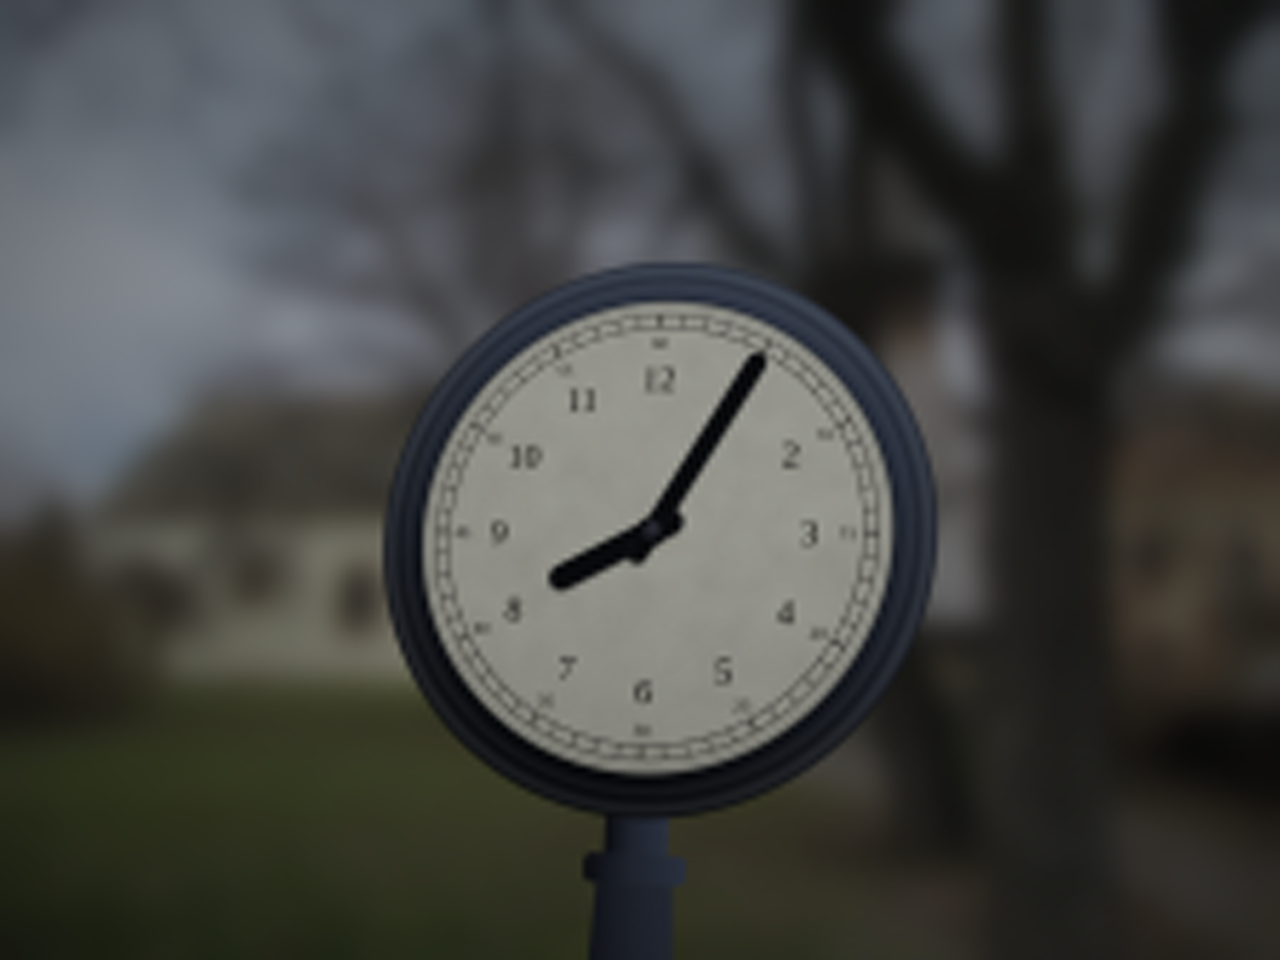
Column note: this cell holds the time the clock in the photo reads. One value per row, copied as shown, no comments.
8:05
